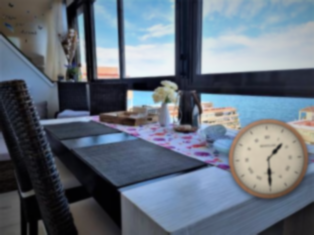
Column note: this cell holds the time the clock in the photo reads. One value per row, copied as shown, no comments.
1:30
